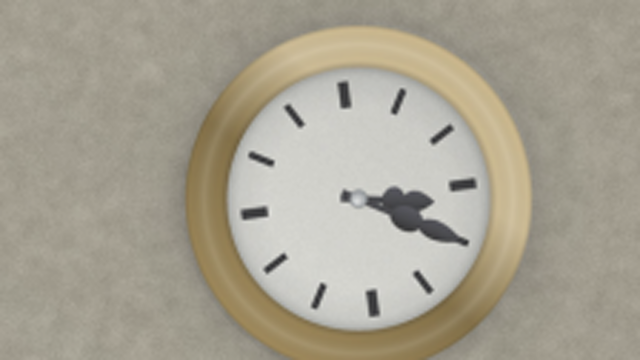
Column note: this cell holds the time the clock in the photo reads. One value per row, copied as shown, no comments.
3:20
